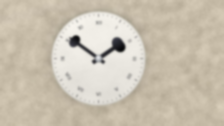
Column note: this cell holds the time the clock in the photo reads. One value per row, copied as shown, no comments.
1:51
